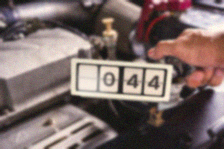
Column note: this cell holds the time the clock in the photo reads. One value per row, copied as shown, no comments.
0:44
